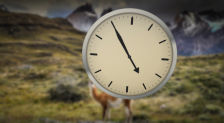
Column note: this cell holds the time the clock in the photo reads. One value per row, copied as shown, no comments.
4:55
